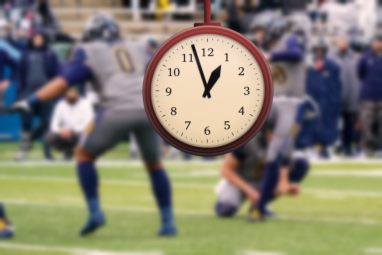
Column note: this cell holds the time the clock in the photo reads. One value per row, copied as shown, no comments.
12:57
